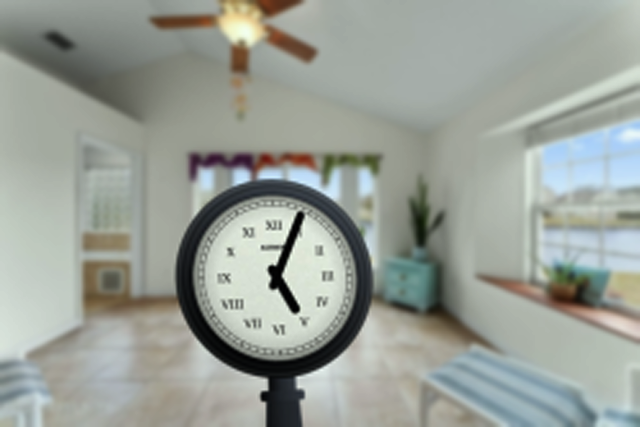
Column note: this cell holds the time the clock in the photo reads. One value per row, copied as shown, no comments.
5:04
